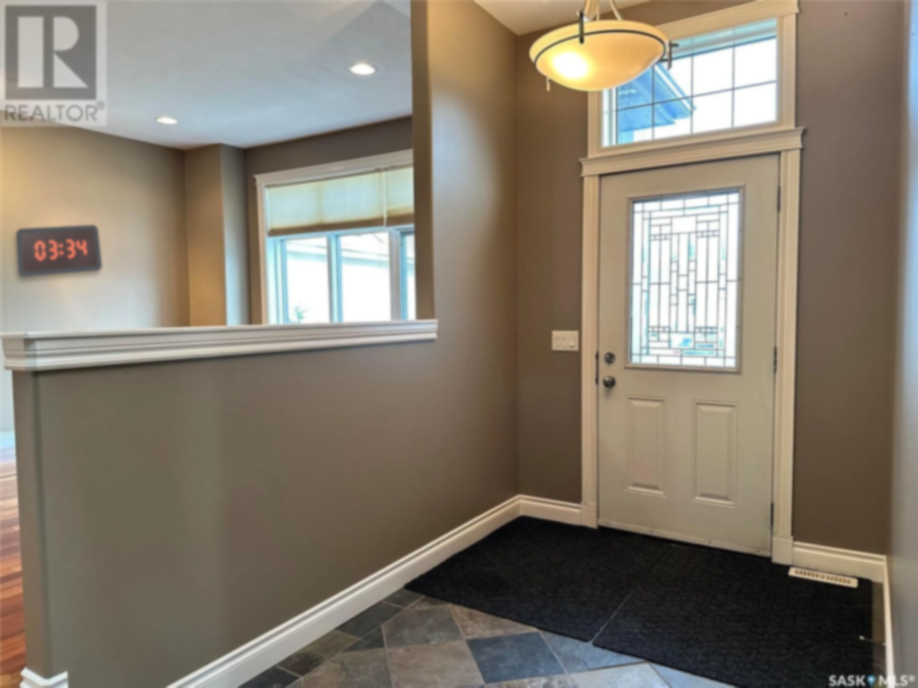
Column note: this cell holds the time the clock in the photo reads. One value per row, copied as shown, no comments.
3:34
